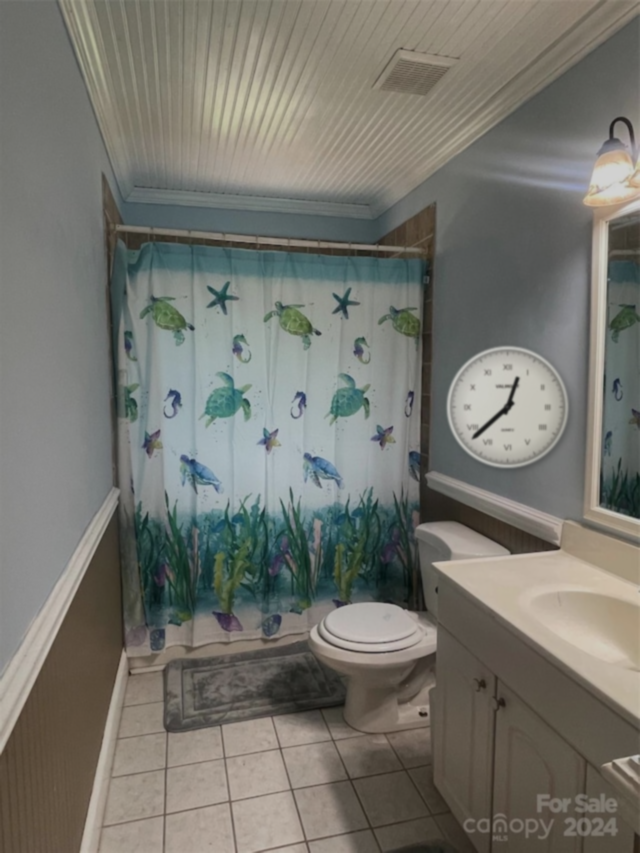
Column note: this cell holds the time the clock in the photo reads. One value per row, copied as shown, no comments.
12:38
